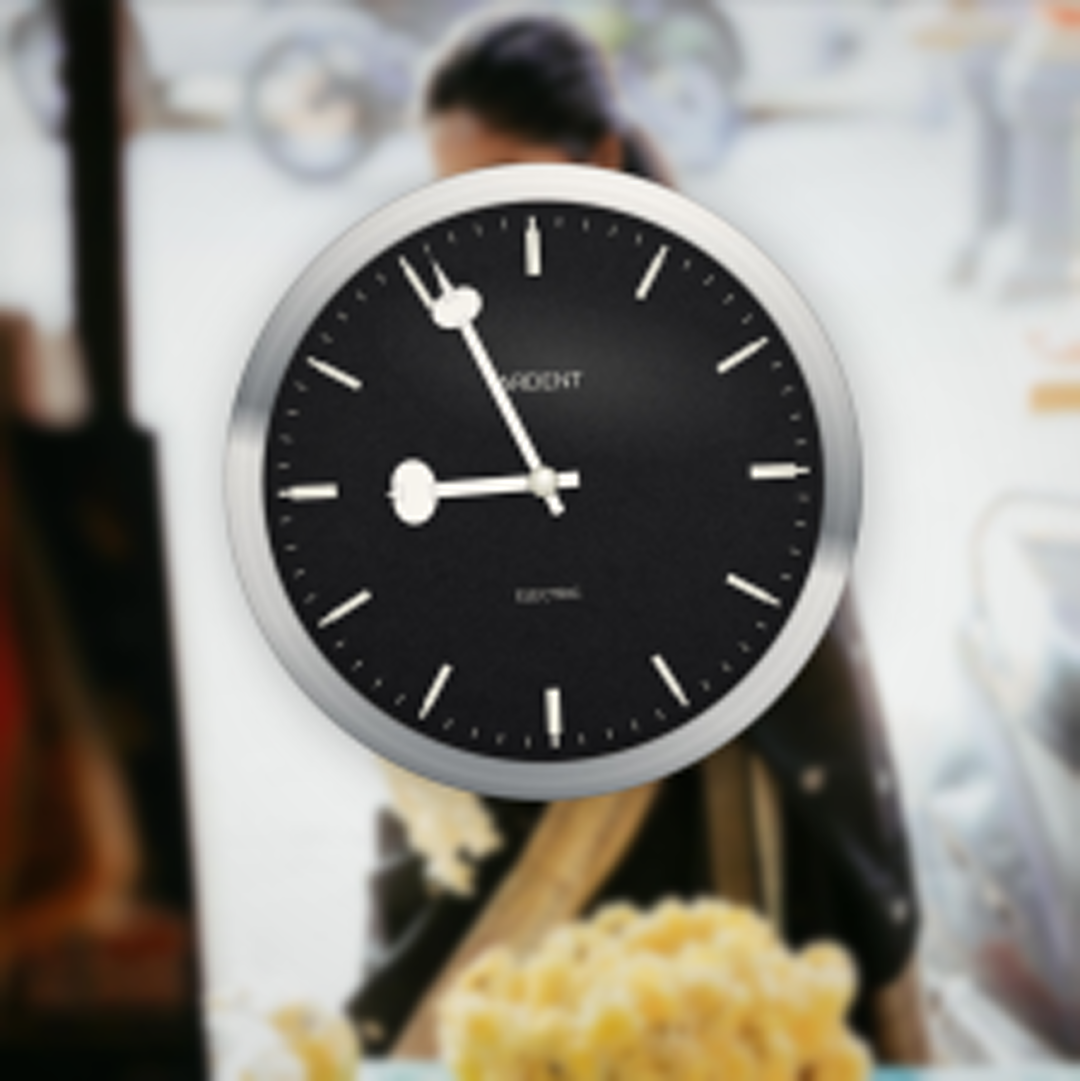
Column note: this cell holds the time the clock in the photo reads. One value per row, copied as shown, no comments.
8:56
